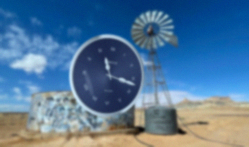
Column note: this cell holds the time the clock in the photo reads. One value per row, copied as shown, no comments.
11:17
